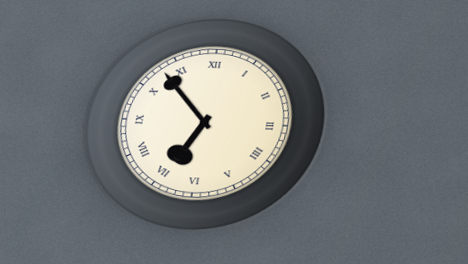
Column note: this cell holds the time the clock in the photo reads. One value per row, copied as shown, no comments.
6:53
